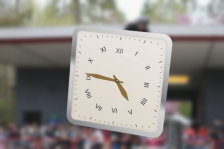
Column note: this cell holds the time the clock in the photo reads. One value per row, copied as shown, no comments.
4:46
